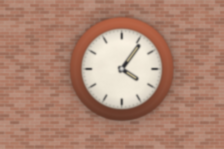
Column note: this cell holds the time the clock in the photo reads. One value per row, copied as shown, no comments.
4:06
